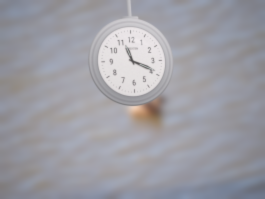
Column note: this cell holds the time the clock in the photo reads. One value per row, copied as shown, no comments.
11:19
